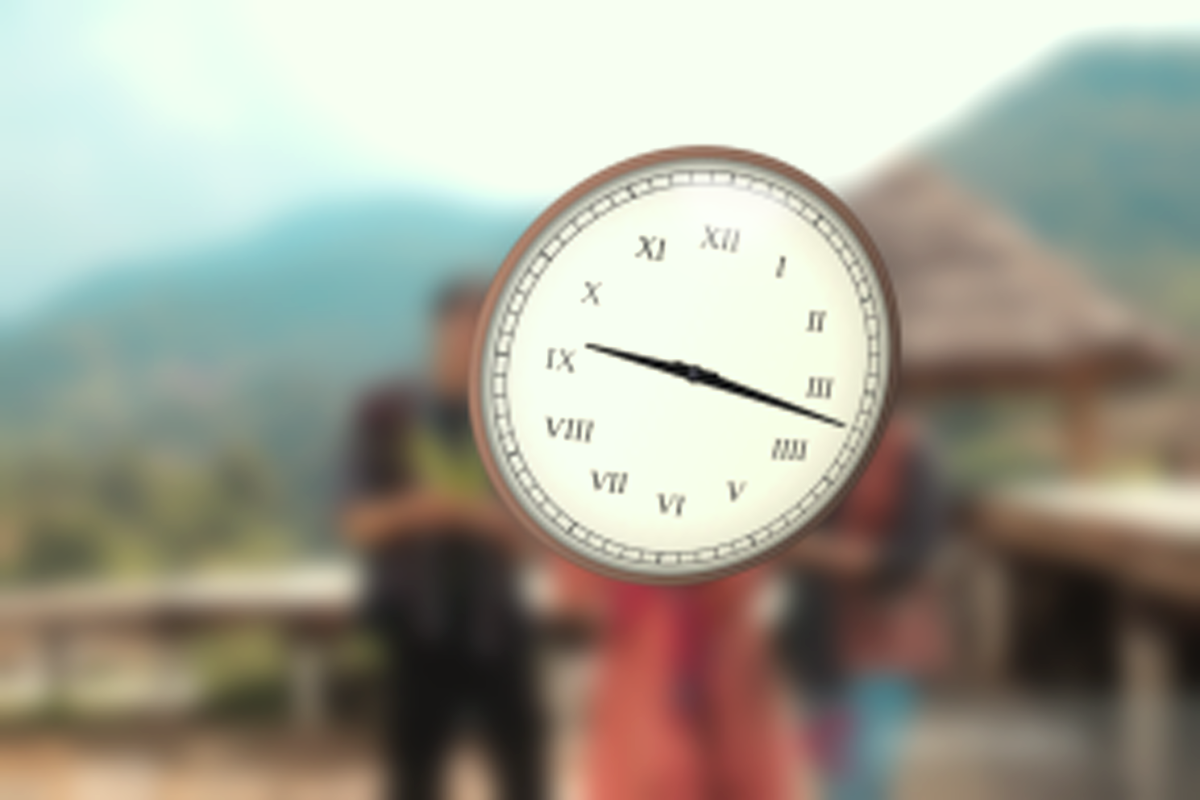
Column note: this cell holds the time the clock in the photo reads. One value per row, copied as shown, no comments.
9:17
